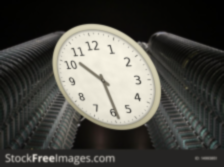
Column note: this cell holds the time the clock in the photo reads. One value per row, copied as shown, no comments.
10:29
